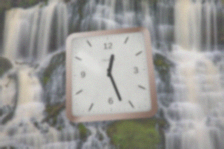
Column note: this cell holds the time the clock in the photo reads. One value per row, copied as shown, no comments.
12:27
